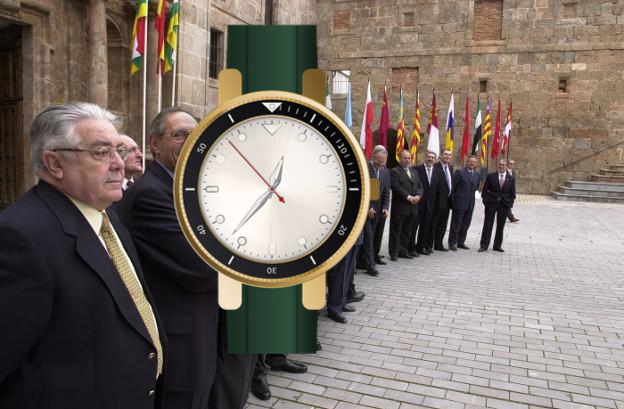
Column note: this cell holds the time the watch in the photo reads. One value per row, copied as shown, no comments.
12:36:53
